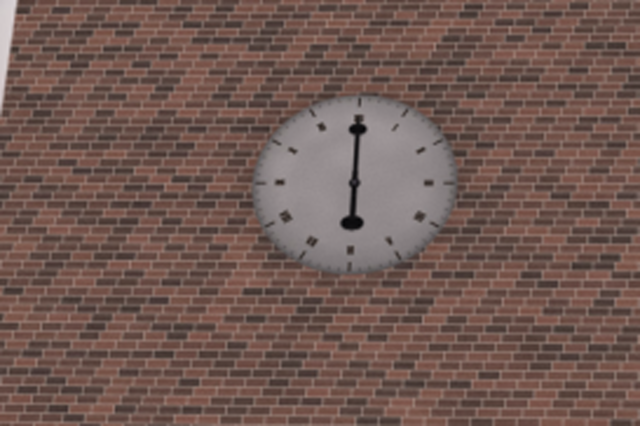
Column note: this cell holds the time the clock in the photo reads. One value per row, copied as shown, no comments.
6:00
